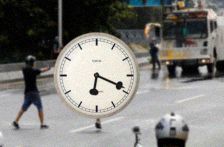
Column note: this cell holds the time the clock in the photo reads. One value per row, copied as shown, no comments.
6:19
